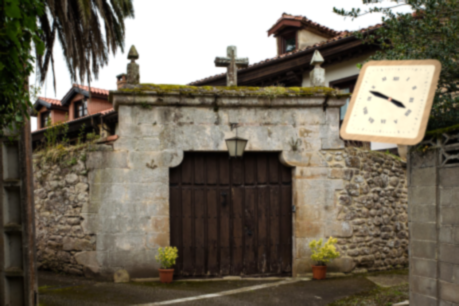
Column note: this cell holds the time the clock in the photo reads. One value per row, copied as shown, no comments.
3:48
